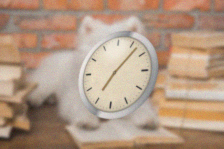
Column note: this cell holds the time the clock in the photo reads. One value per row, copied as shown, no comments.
7:07
